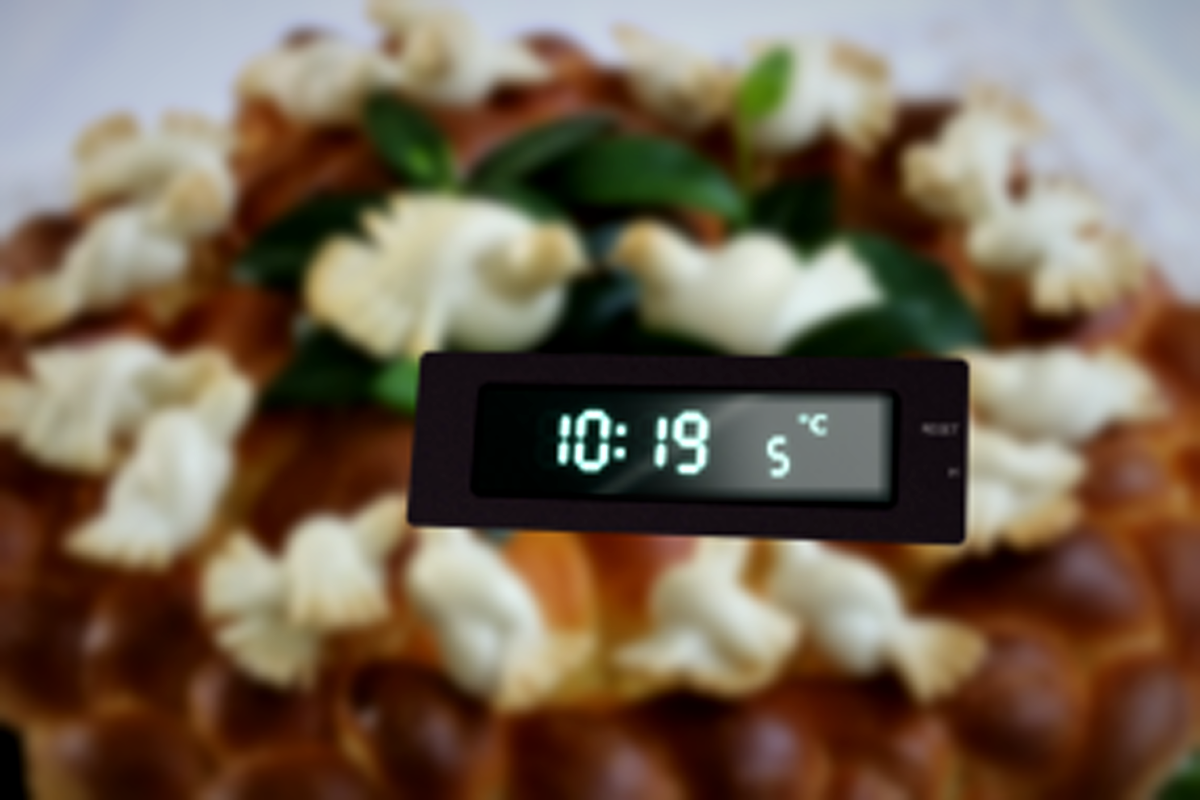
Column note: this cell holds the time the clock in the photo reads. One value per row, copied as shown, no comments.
10:19
